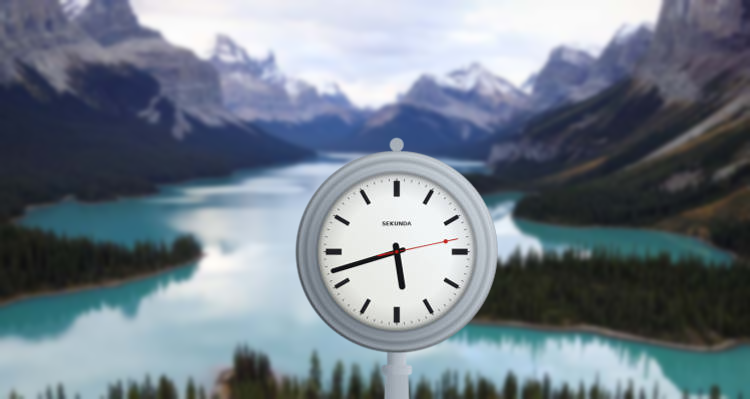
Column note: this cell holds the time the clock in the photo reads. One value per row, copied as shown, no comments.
5:42:13
